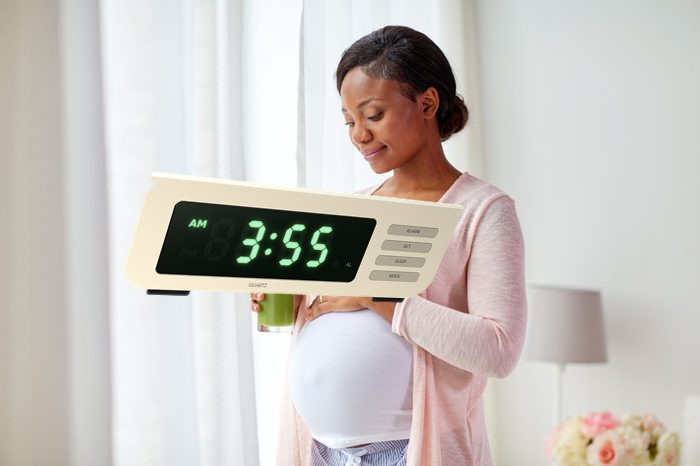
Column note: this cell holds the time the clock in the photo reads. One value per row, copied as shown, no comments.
3:55
